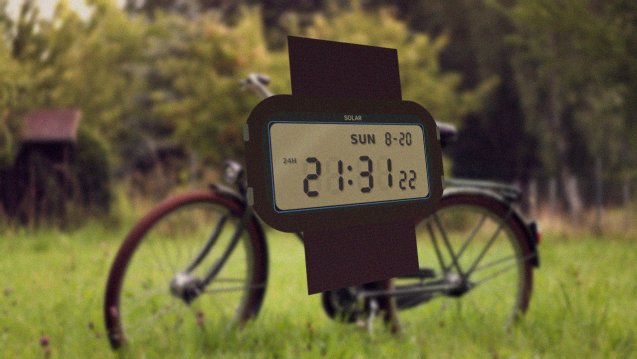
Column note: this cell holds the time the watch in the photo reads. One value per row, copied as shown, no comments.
21:31:22
